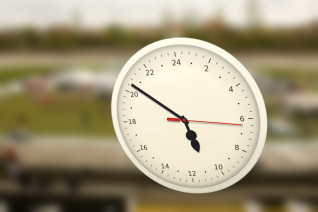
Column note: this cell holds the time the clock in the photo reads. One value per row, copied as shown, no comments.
10:51:16
